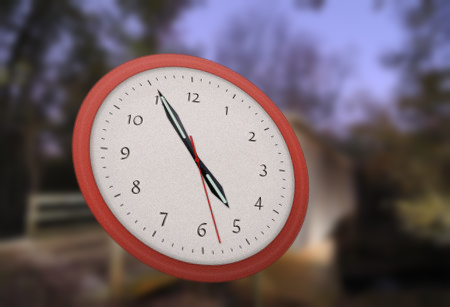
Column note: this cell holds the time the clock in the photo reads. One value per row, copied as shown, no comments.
4:55:28
